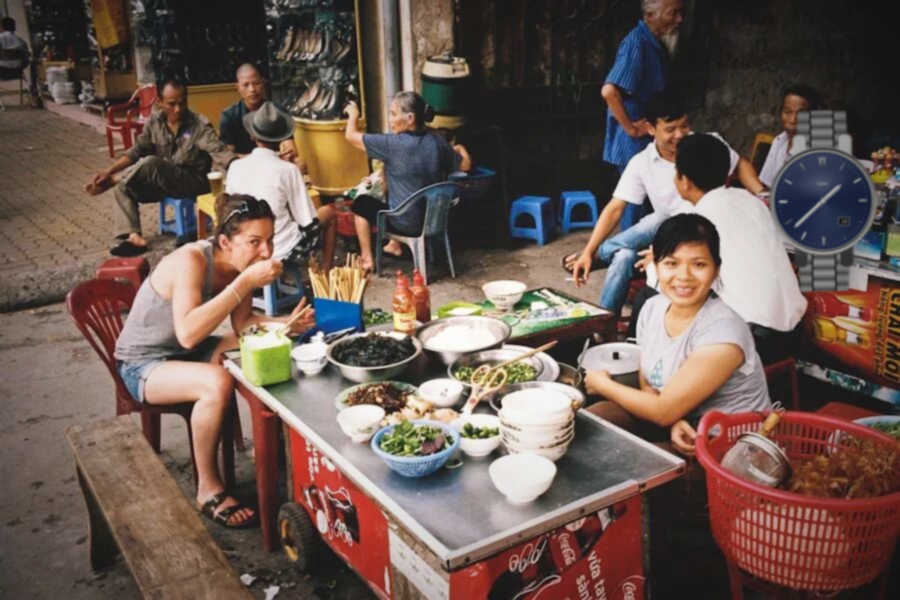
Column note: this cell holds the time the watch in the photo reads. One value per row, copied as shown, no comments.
1:38
